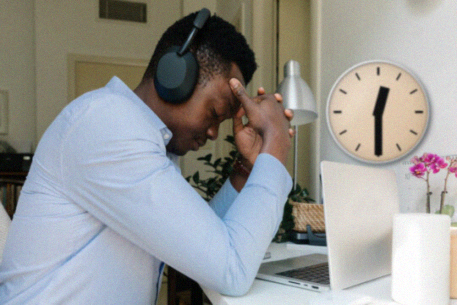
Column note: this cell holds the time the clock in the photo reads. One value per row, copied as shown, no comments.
12:30
